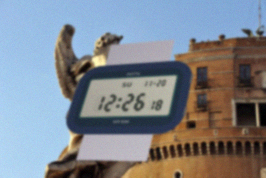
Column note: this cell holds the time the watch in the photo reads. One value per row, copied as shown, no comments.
12:26:18
